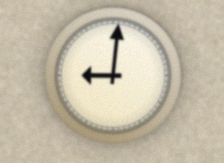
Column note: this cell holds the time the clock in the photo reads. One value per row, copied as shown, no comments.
9:01
